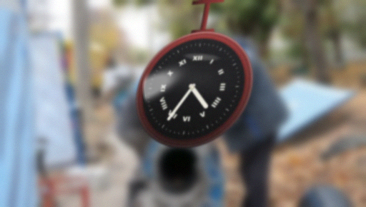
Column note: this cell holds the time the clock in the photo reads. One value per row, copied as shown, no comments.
4:35
